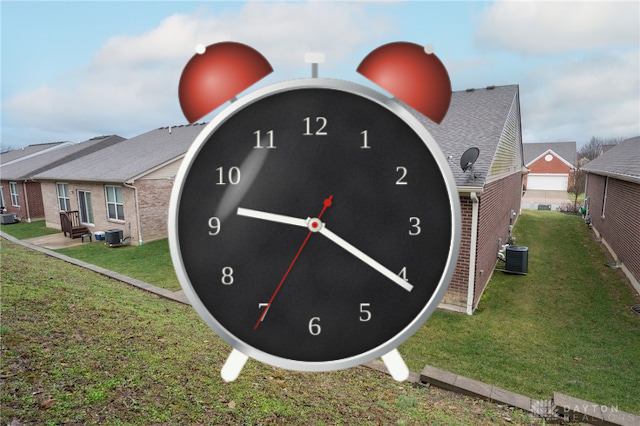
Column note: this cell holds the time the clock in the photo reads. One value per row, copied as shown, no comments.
9:20:35
